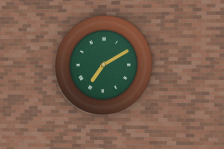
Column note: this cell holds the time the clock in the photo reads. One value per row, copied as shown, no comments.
7:10
